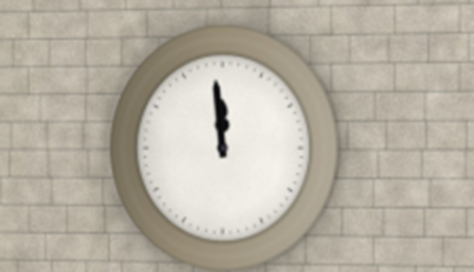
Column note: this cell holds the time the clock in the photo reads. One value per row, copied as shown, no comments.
11:59
